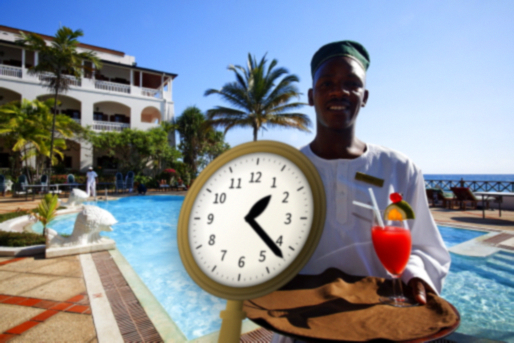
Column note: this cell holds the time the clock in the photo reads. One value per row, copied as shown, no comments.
1:22
